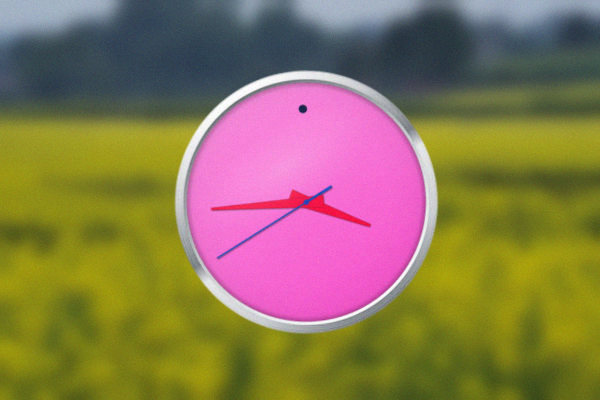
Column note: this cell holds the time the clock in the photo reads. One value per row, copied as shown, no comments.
3:44:40
